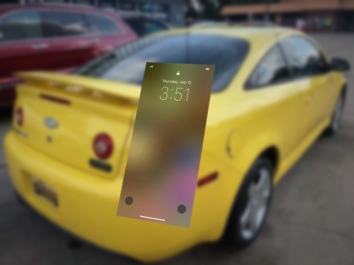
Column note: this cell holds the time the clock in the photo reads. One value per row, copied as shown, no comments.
3:51
